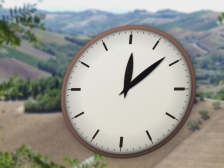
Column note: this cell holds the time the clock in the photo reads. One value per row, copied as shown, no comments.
12:08
